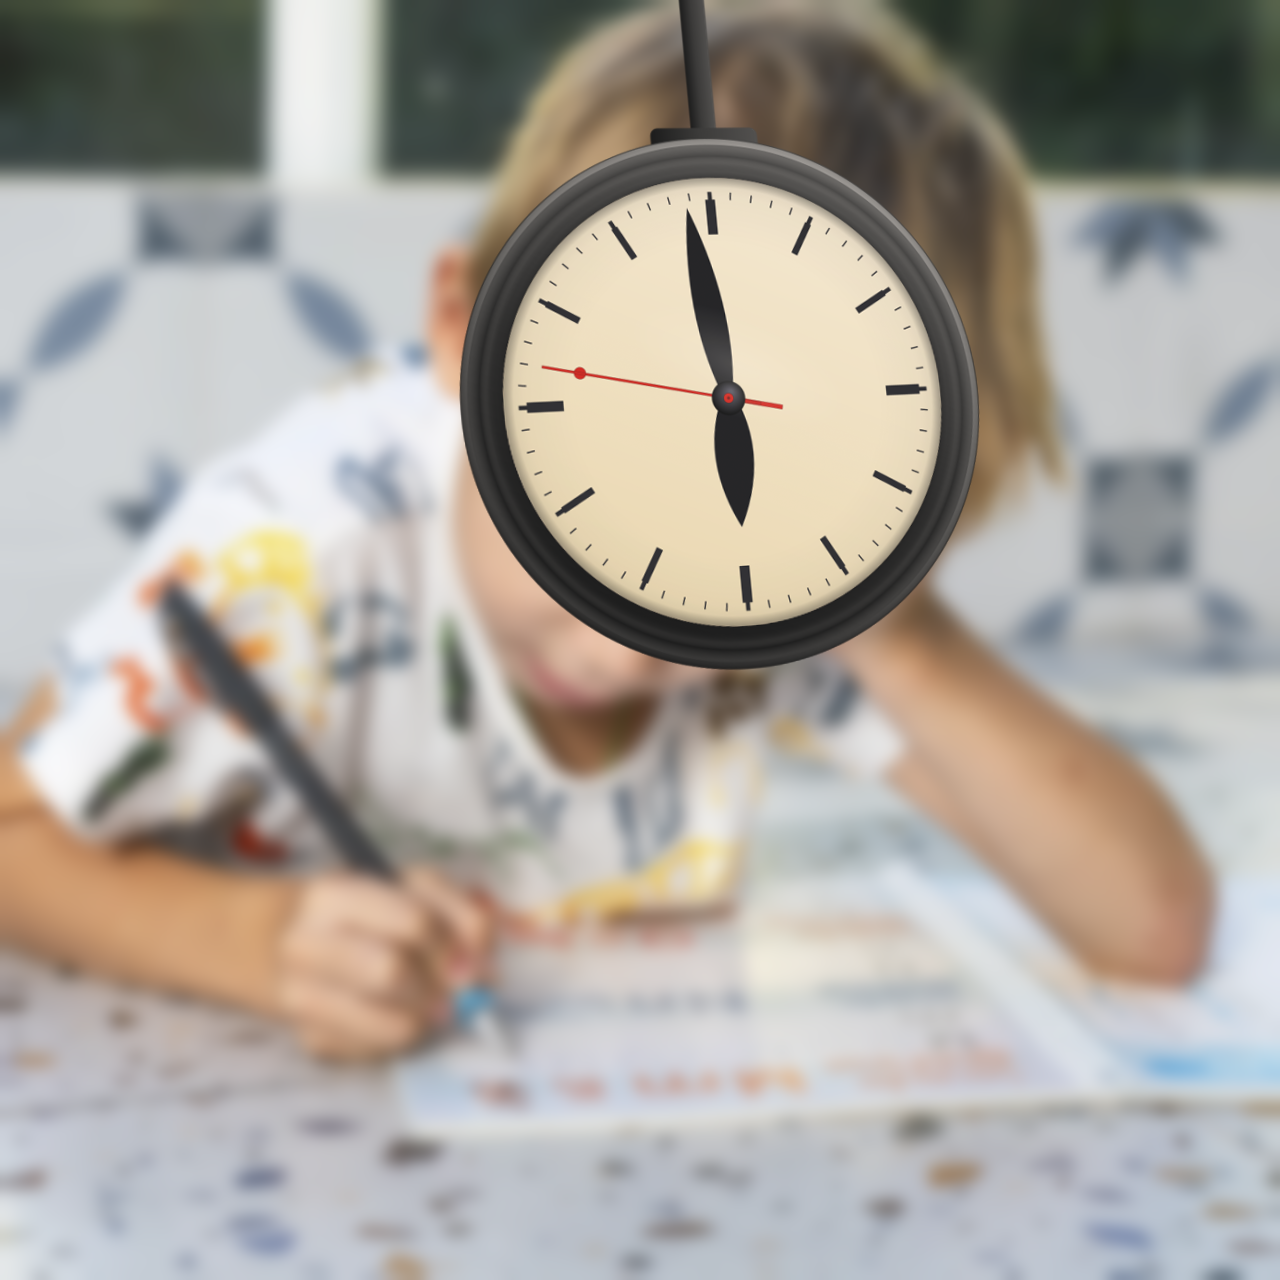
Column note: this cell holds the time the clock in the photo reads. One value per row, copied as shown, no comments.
5:58:47
